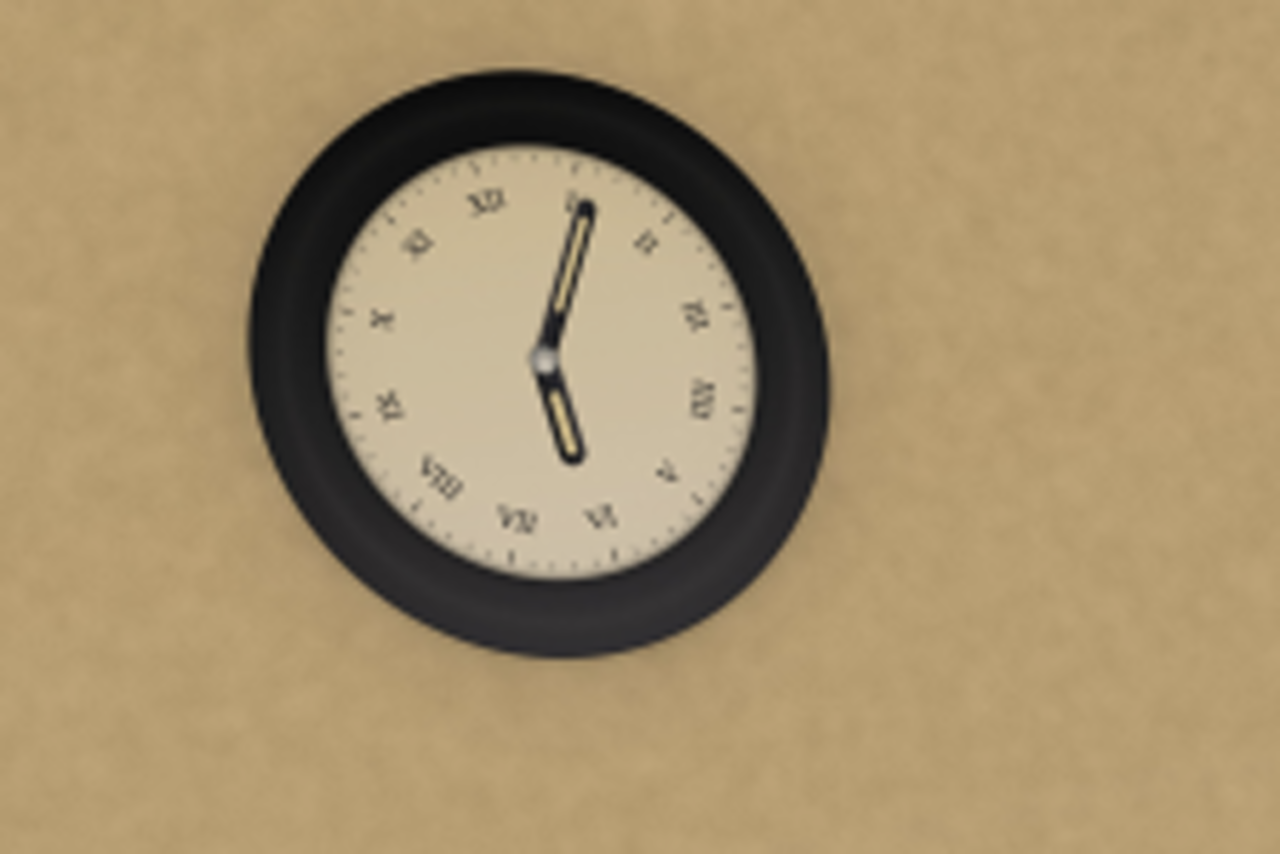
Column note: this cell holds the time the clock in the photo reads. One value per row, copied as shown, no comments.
6:06
